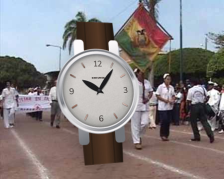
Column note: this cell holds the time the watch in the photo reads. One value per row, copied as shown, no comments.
10:06
